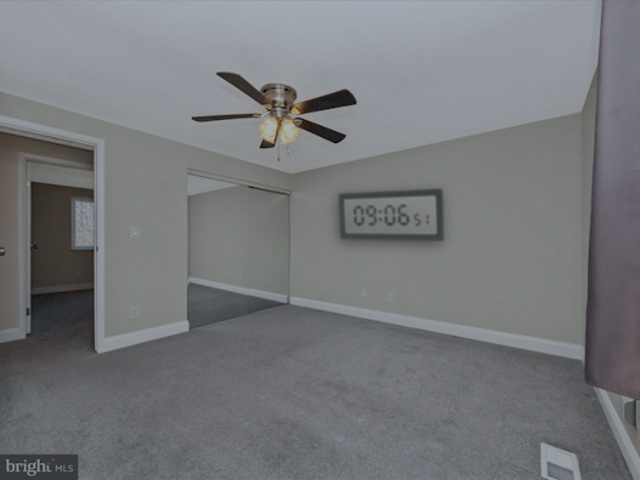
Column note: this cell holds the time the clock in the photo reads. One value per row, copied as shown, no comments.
9:06:51
